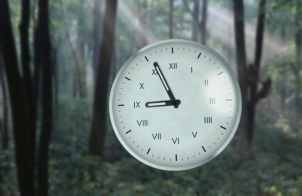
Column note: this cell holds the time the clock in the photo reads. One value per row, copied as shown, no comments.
8:56
